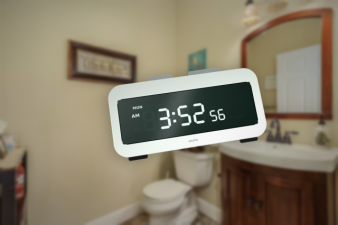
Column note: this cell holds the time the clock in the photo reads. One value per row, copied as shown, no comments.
3:52:56
